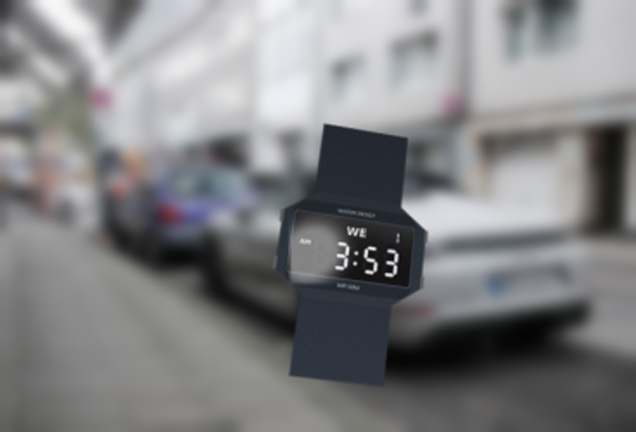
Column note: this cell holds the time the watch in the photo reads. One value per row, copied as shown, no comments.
3:53
